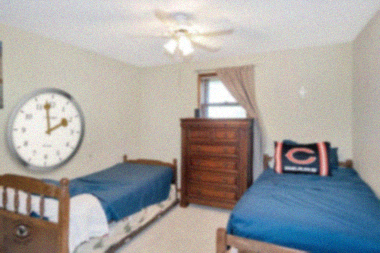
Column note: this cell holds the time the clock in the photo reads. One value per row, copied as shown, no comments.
1:58
